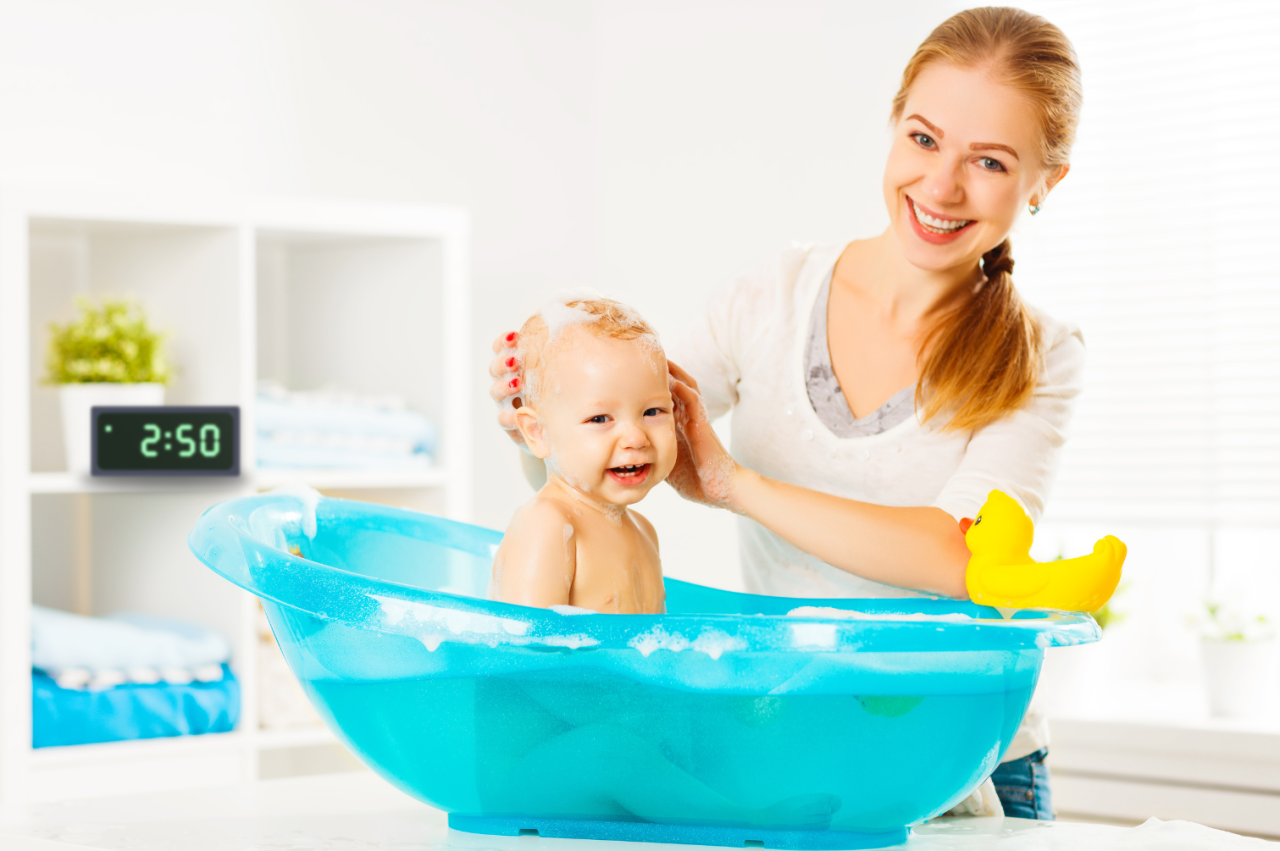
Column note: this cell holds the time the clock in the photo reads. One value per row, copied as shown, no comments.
2:50
